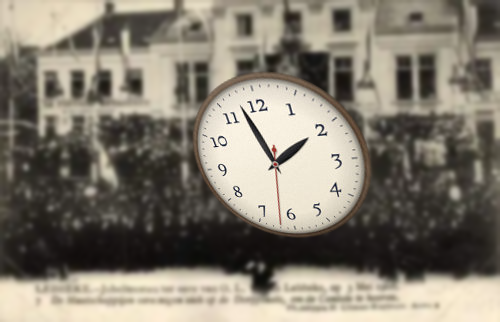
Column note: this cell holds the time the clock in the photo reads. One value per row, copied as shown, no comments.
1:57:32
